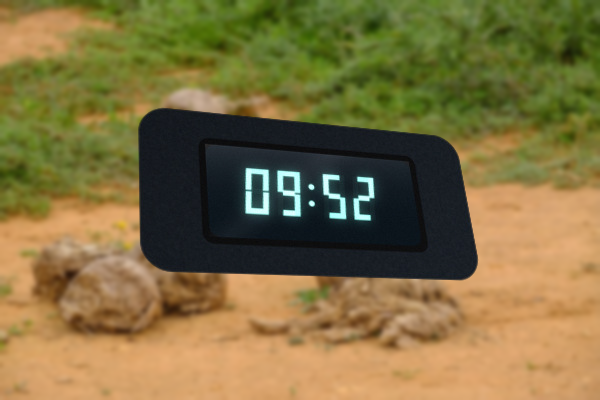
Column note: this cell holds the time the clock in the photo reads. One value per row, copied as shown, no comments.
9:52
